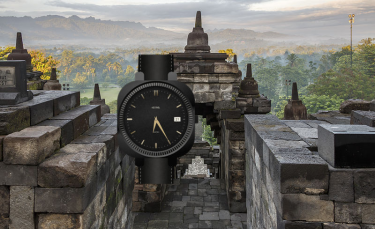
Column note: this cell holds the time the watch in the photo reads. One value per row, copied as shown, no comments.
6:25
